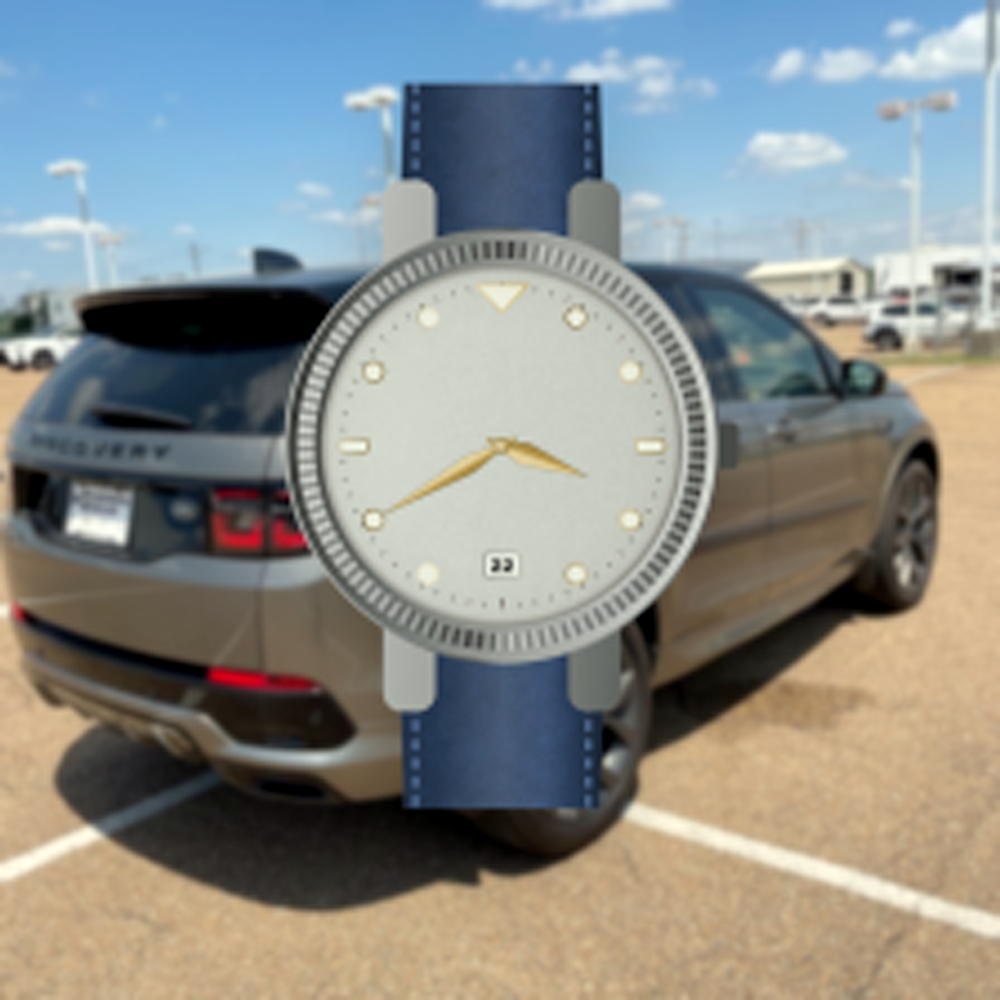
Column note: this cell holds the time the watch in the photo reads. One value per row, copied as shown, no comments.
3:40
